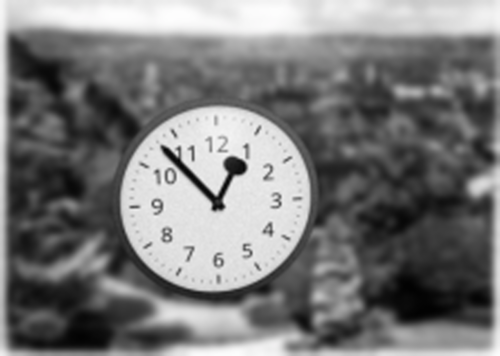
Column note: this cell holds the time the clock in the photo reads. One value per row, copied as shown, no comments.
12:53
